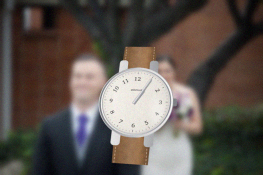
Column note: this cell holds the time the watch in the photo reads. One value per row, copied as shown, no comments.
1:05
